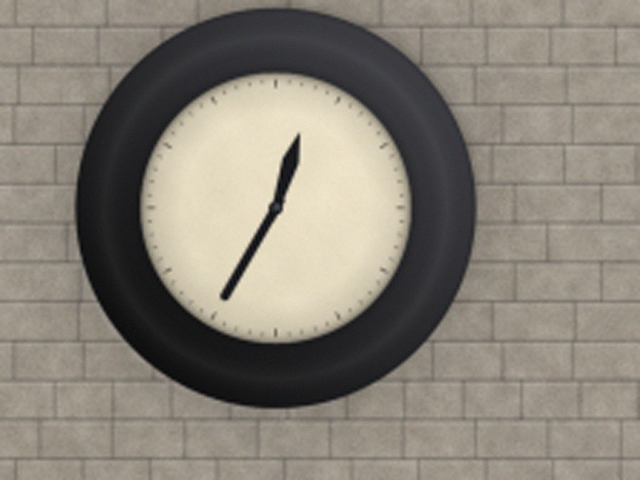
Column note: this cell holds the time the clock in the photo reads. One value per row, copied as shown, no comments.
12:35
